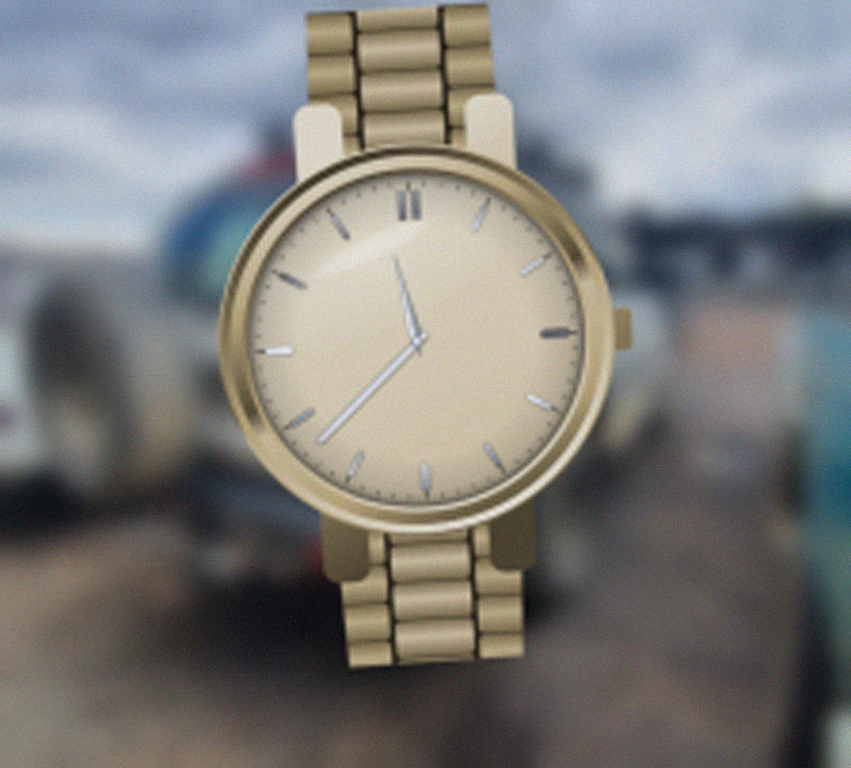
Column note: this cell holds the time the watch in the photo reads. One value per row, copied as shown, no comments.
11:38
